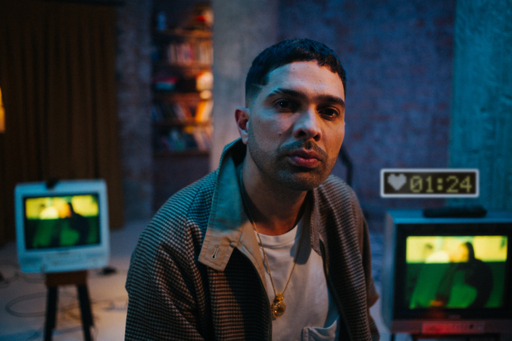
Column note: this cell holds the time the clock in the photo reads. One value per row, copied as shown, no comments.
1:24
